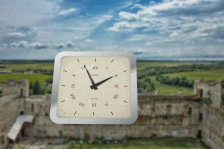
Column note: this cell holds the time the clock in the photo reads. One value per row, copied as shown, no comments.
1:56
